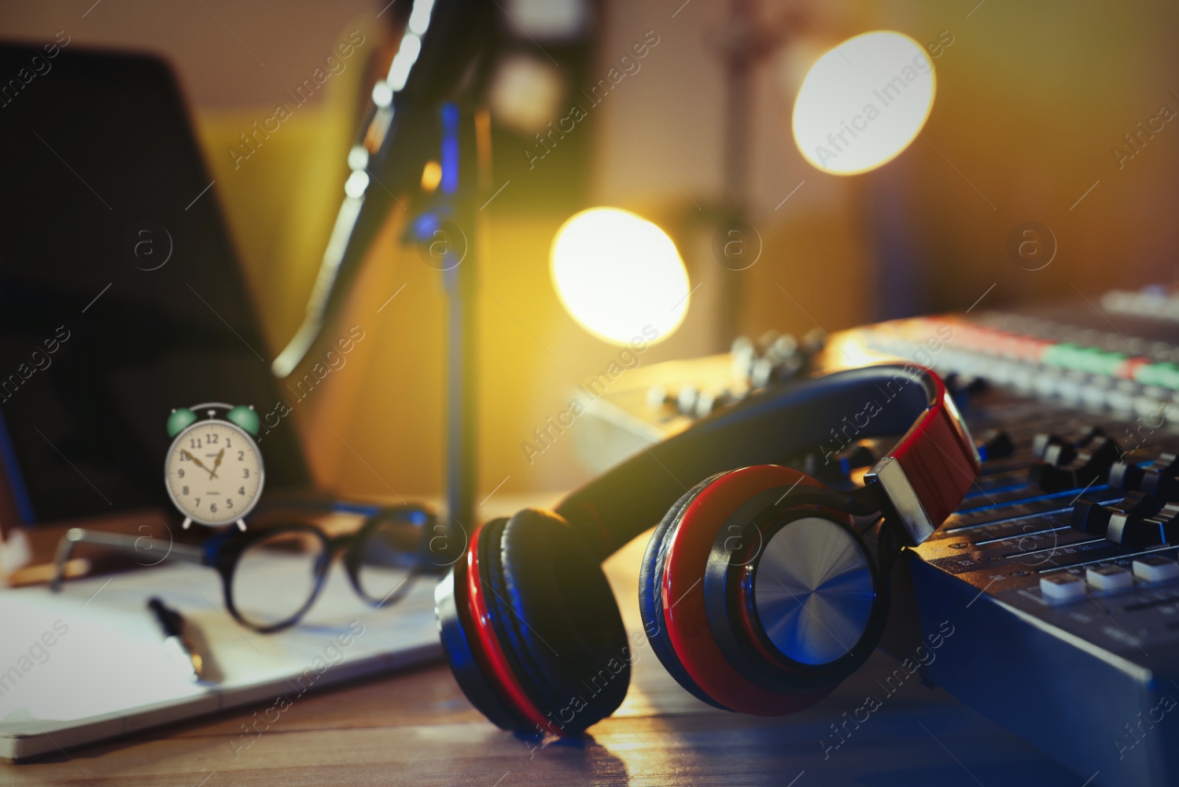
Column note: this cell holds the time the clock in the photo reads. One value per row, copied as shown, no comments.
12:51
